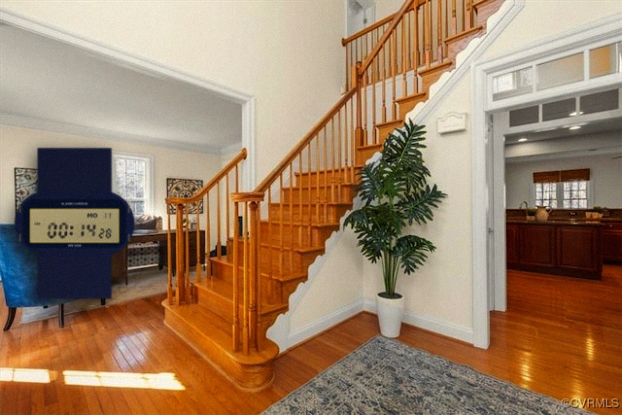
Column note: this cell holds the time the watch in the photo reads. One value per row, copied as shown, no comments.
0:14:28
